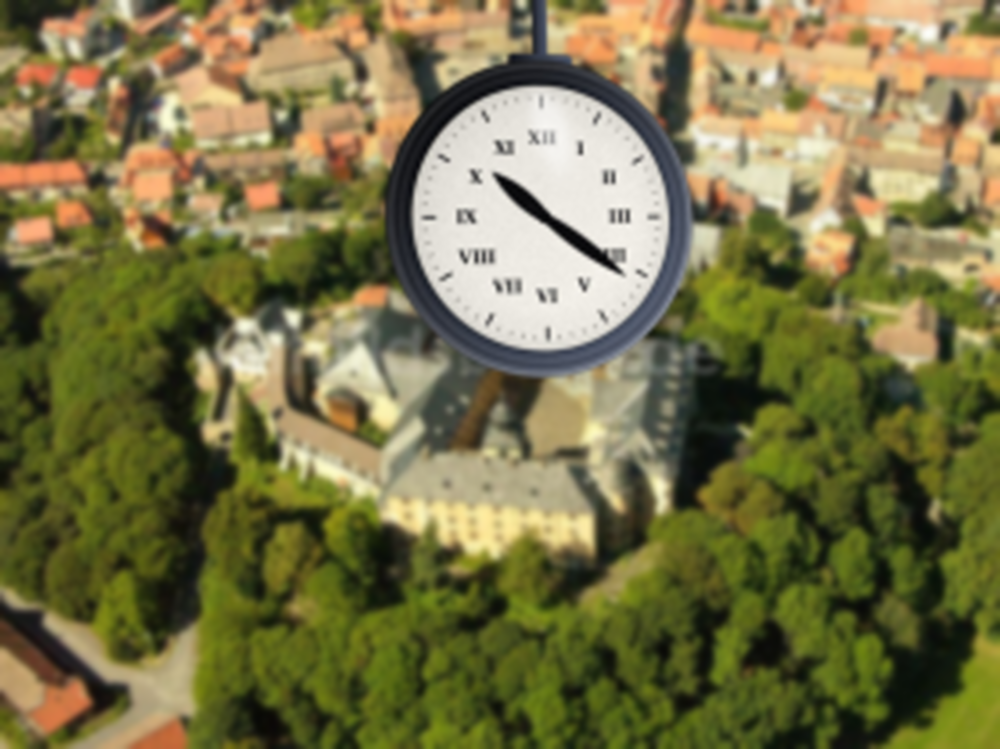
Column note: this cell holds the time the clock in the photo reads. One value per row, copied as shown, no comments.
10:21
